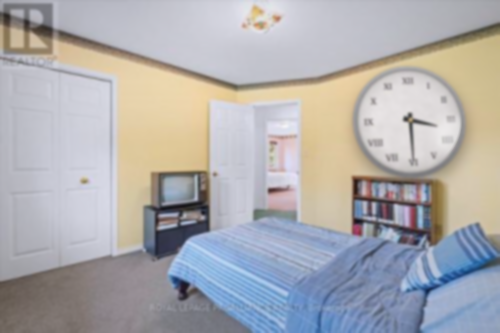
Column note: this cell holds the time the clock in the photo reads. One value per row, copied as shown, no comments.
3:30
